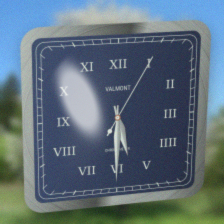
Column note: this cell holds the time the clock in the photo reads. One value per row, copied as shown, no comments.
5:30:05
